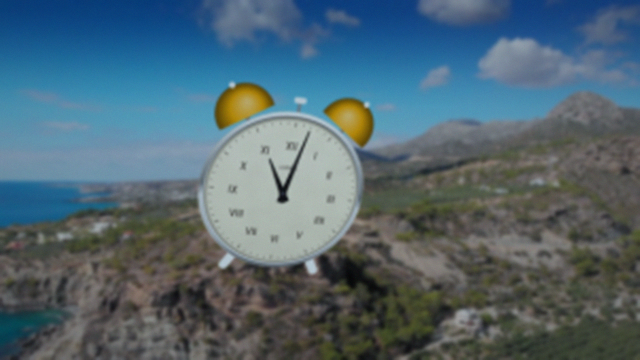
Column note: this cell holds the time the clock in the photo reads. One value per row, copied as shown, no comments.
11:02
